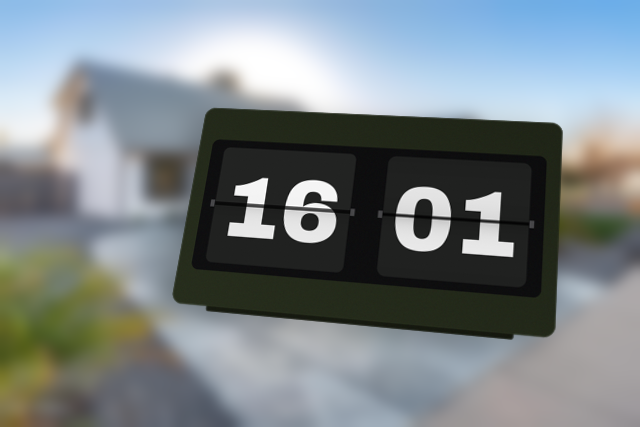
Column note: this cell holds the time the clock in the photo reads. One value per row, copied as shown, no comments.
16:01
